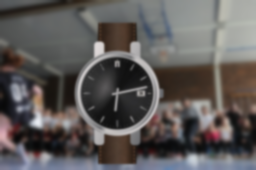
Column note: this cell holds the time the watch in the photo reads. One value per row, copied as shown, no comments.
6:13
